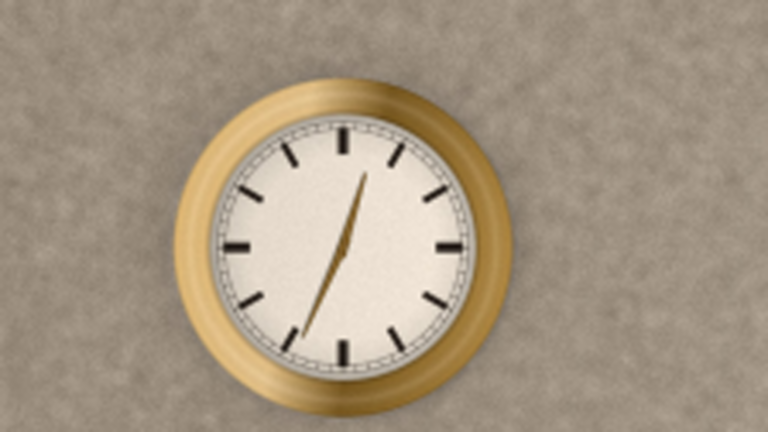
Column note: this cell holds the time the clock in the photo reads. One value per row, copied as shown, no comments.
12:34
